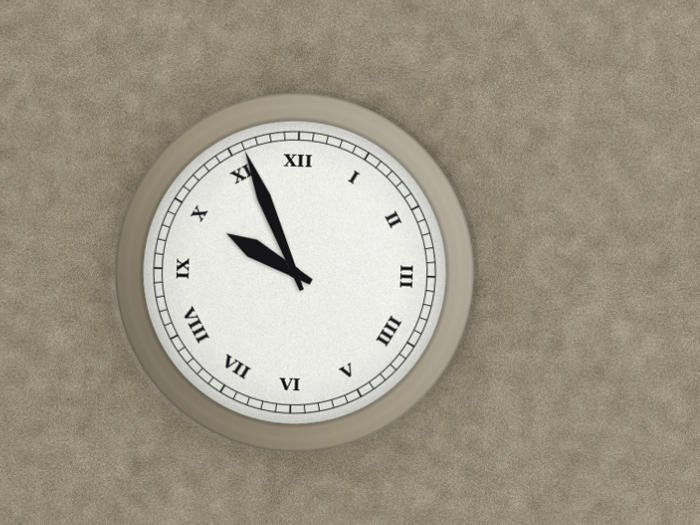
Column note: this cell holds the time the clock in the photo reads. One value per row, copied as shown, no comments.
9:56
